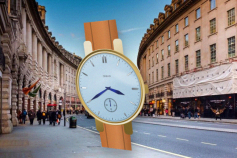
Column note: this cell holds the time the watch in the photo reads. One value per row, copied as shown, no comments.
3:40
